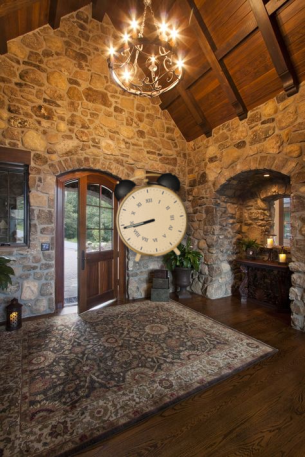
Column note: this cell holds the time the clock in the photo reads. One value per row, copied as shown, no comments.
8:44
